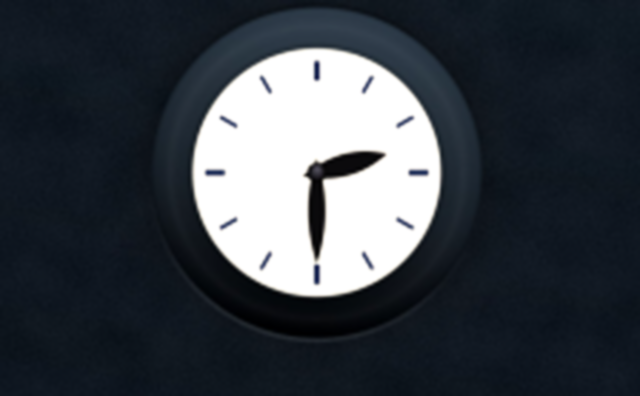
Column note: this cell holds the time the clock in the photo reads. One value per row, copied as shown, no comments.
2:30
